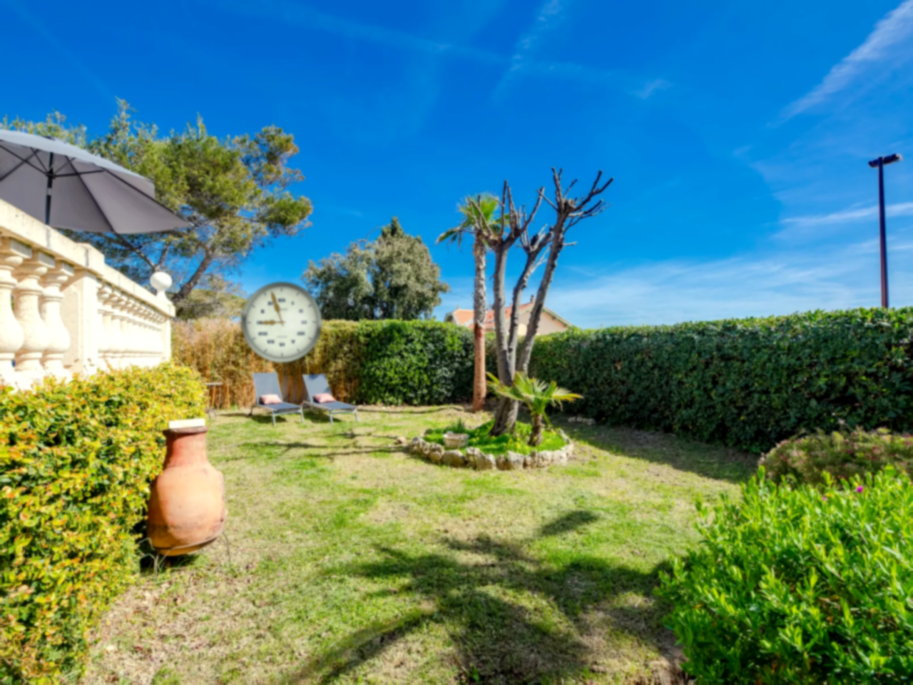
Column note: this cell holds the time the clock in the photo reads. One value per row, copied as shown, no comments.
8:57
